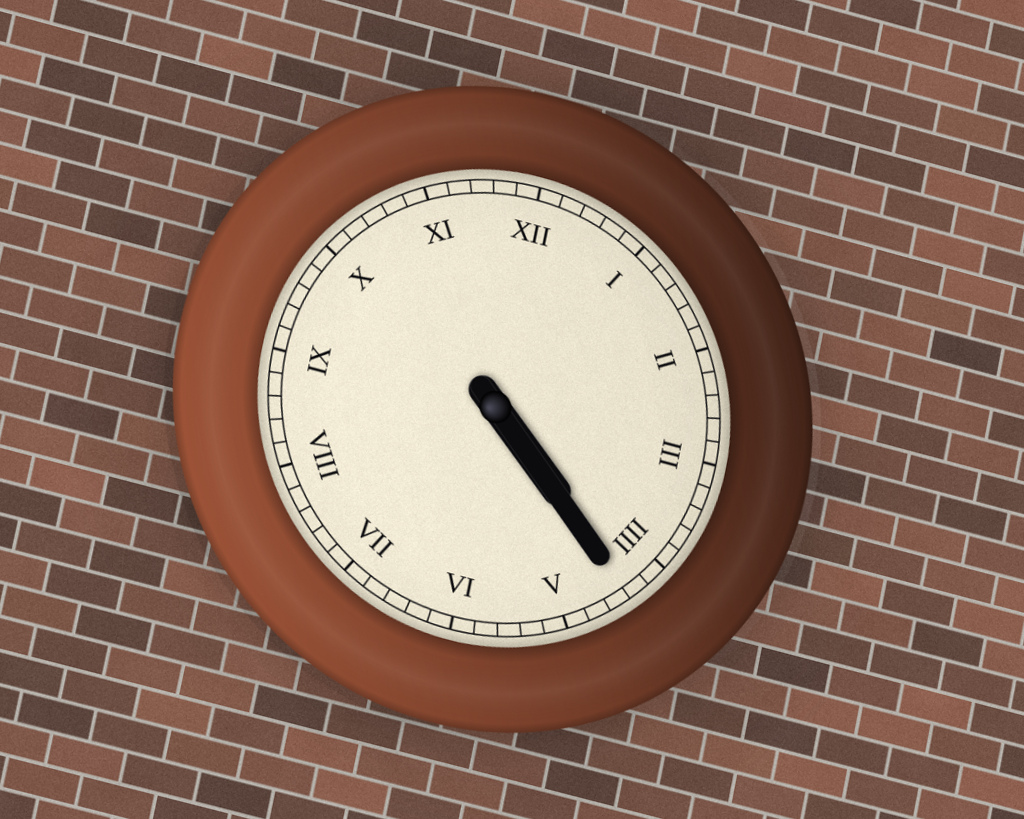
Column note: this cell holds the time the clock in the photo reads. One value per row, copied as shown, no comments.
4:22
